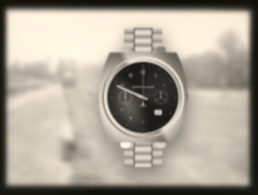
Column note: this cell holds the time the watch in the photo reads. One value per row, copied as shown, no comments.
9:49
